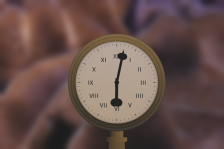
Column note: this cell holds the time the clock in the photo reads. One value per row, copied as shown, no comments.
6:02
